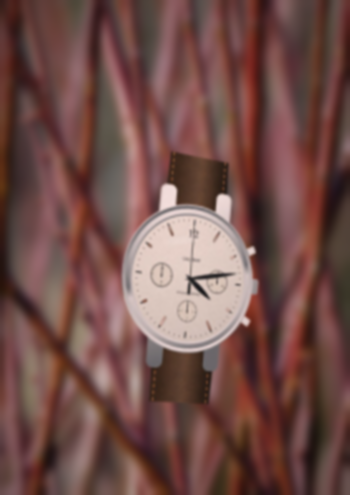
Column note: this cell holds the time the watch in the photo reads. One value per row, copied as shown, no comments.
4:13
